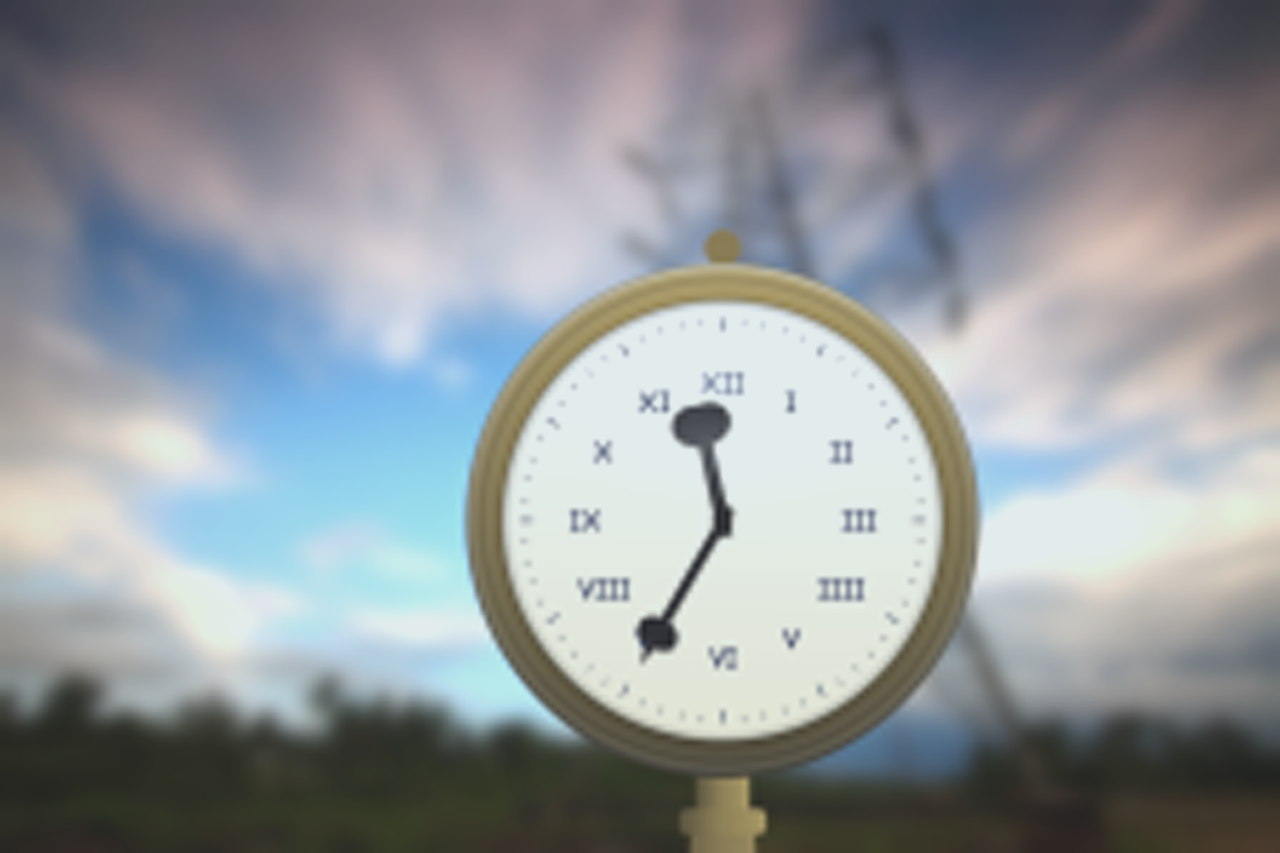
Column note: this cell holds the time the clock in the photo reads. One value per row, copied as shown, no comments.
11:35
